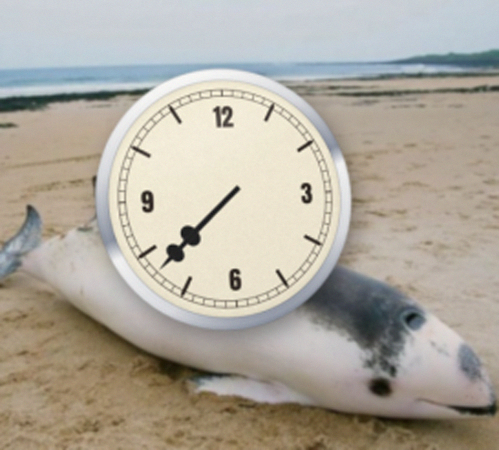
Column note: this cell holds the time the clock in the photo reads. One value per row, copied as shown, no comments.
7:38
